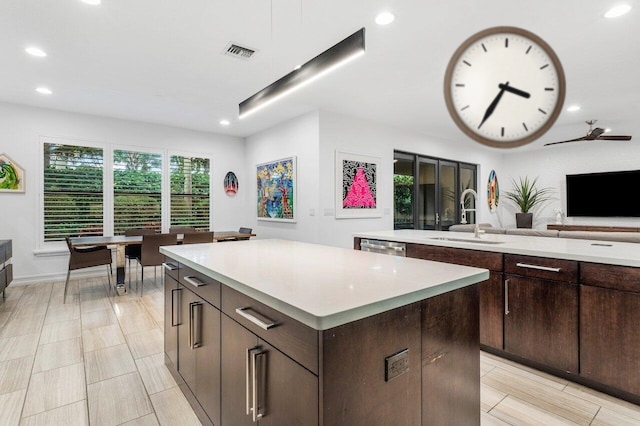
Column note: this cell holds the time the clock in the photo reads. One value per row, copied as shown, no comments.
3:35
